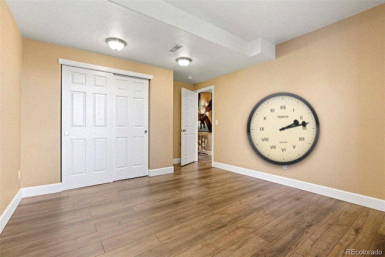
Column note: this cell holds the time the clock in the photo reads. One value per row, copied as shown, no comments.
2:13
